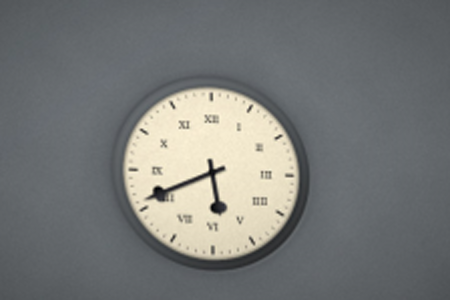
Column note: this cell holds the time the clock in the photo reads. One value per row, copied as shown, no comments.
5:41
